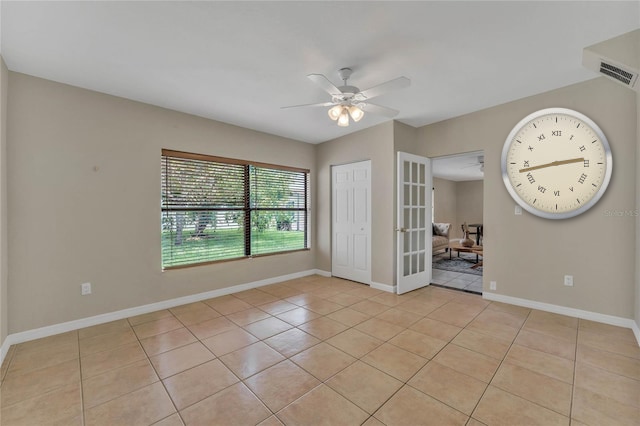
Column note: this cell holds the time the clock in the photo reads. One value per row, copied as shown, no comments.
2:43
